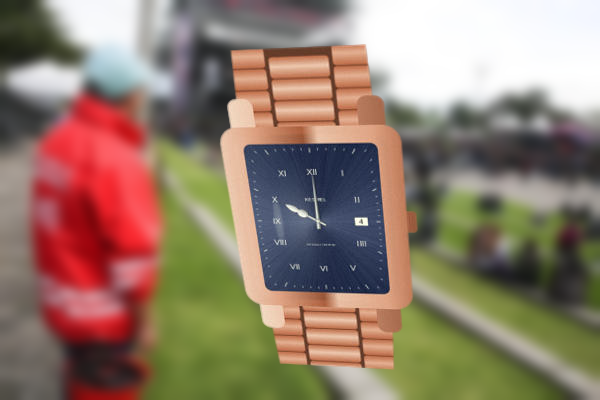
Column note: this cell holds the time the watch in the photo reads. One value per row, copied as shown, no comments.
10:00
